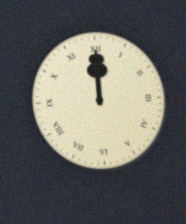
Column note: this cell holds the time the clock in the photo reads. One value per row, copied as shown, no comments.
12:00
